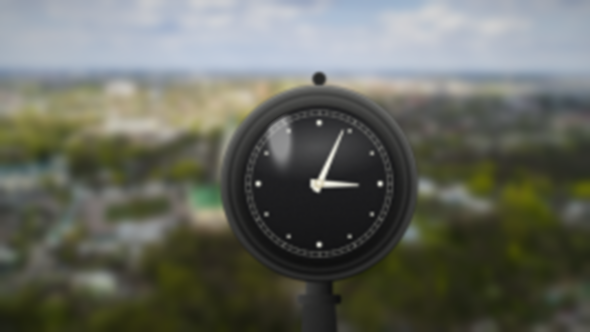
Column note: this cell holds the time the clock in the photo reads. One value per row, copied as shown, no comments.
3:04
